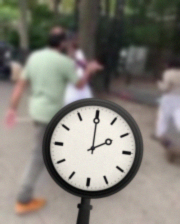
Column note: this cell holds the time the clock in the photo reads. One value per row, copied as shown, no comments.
2:00
